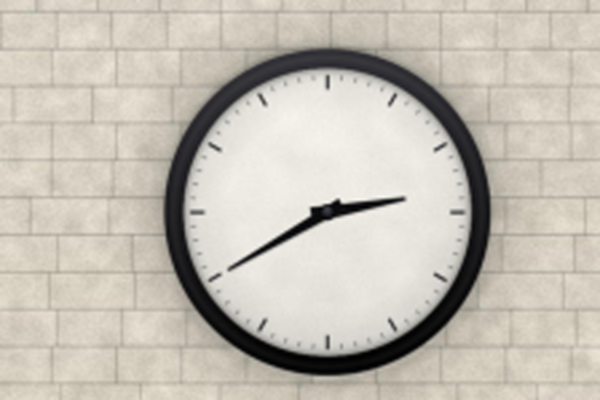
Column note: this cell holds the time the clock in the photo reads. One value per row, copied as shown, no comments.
2:40
